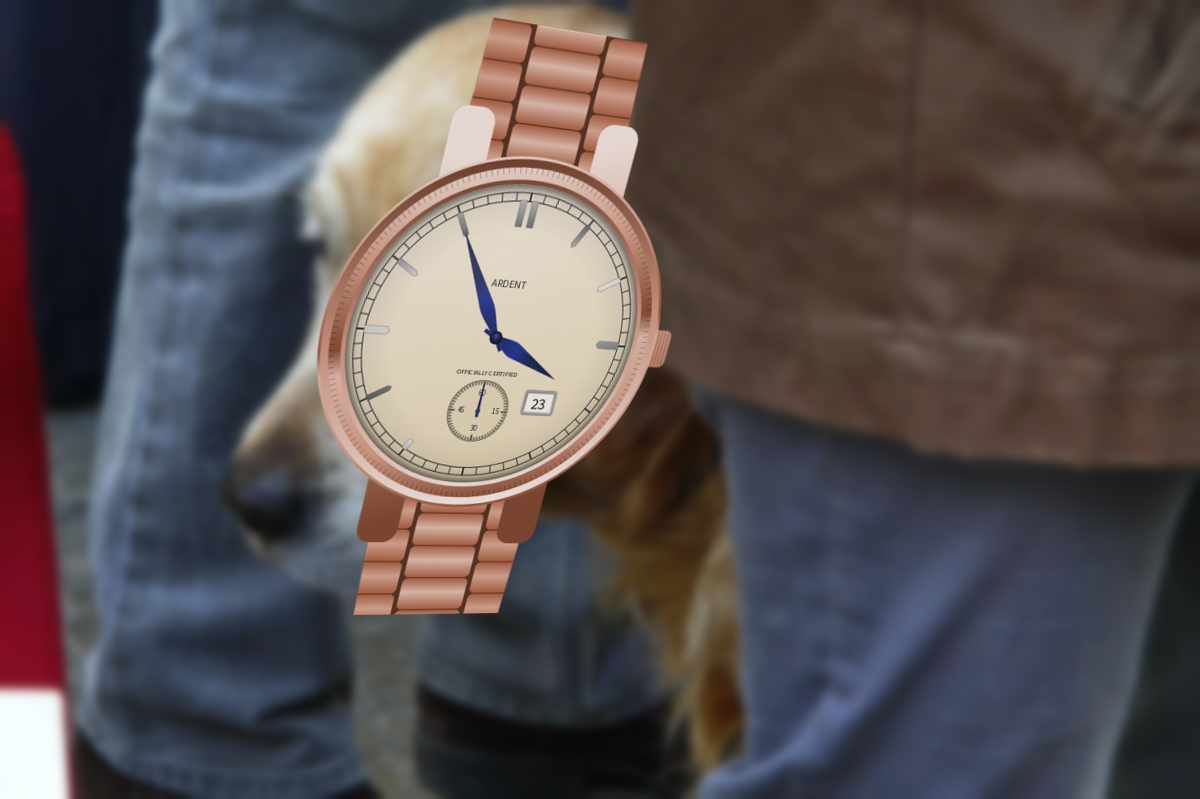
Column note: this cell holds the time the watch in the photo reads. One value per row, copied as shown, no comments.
3:55
